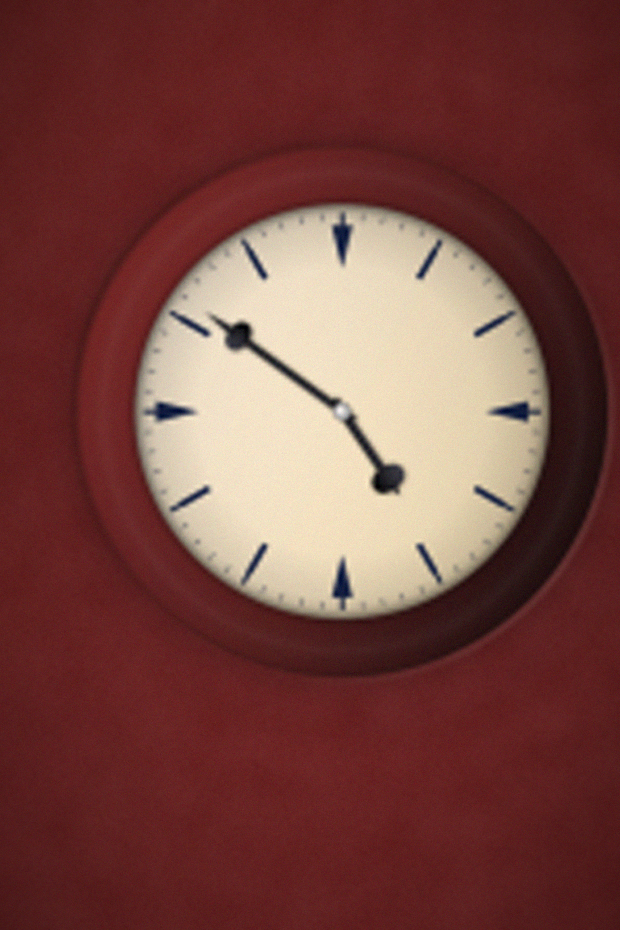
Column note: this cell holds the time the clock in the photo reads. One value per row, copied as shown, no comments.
4:51
